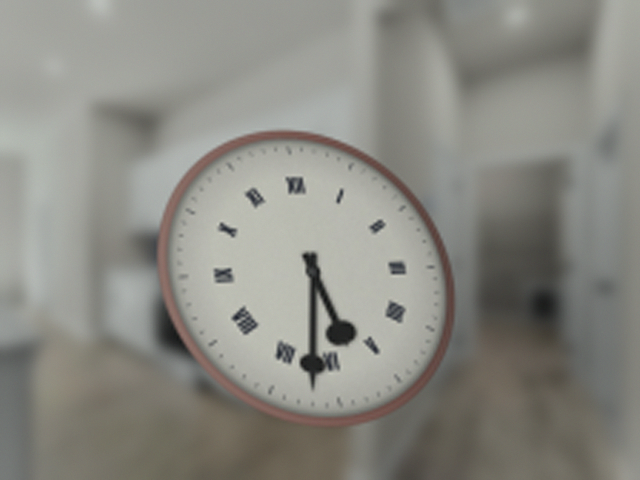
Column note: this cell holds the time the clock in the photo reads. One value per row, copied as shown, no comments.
5:32
